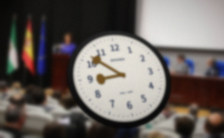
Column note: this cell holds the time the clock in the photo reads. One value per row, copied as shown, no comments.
8:52
